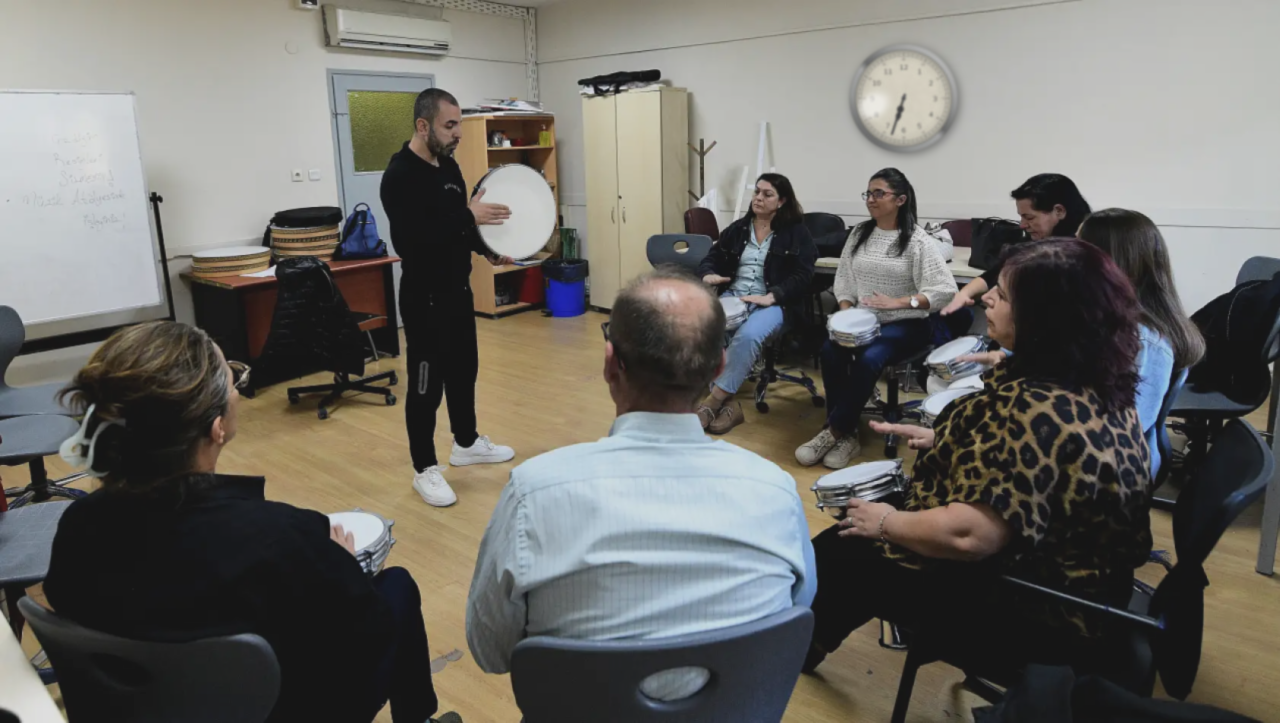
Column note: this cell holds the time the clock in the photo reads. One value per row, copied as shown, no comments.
6:33
